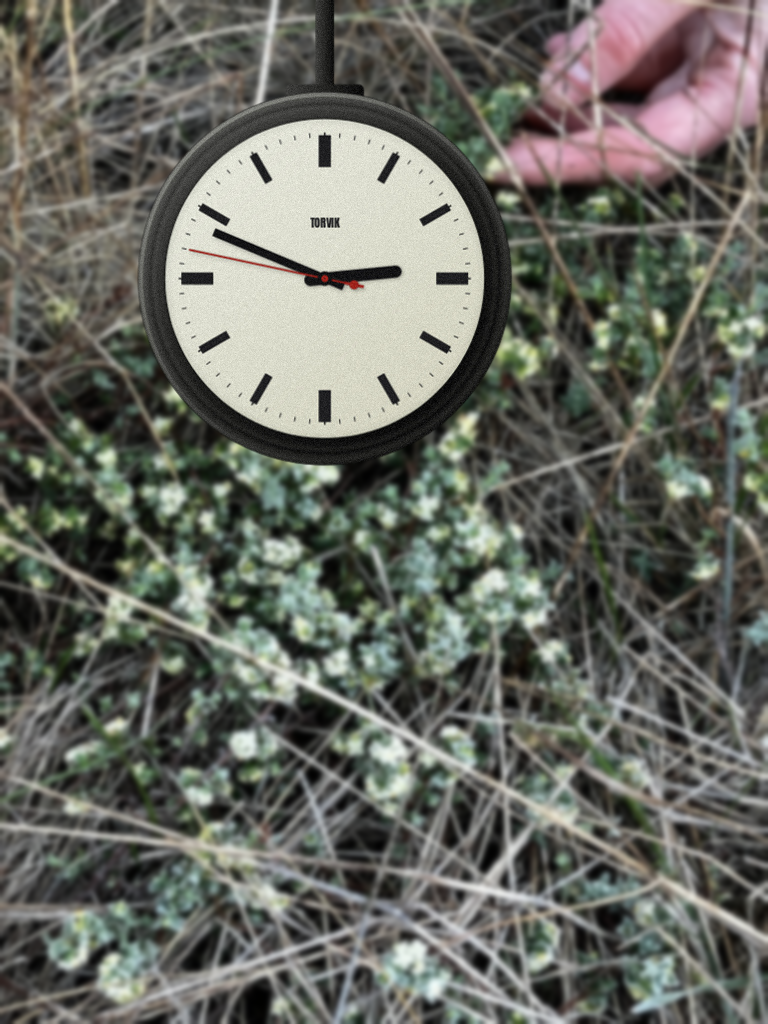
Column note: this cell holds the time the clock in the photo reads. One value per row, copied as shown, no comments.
2:48:47
